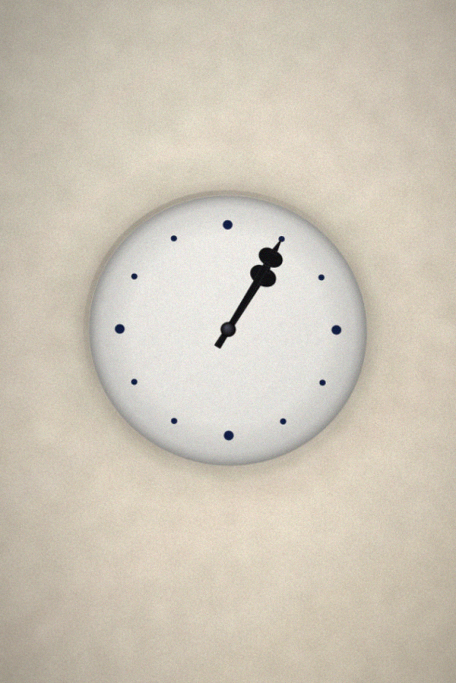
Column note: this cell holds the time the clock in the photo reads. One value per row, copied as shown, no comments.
1:05
